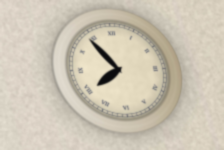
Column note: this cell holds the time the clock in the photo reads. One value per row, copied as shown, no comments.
7:54
